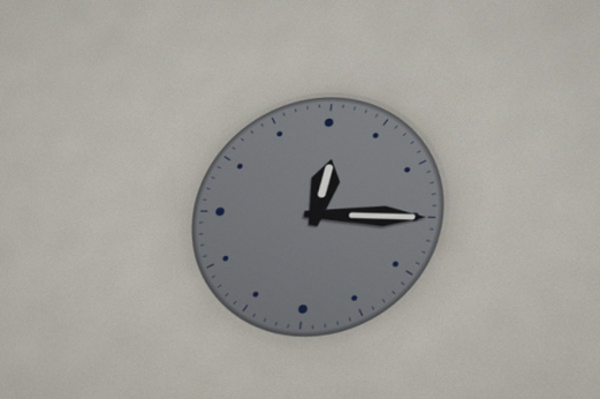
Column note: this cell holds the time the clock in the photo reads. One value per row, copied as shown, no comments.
12:15
